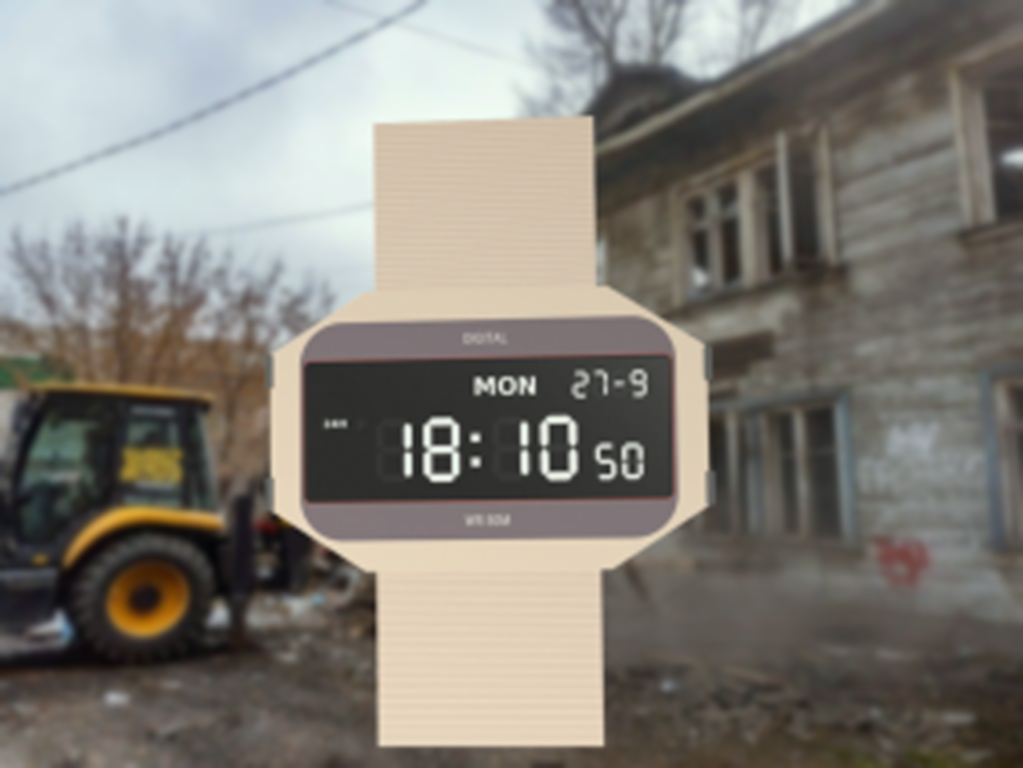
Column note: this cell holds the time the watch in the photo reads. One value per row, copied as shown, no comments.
18:10:50
